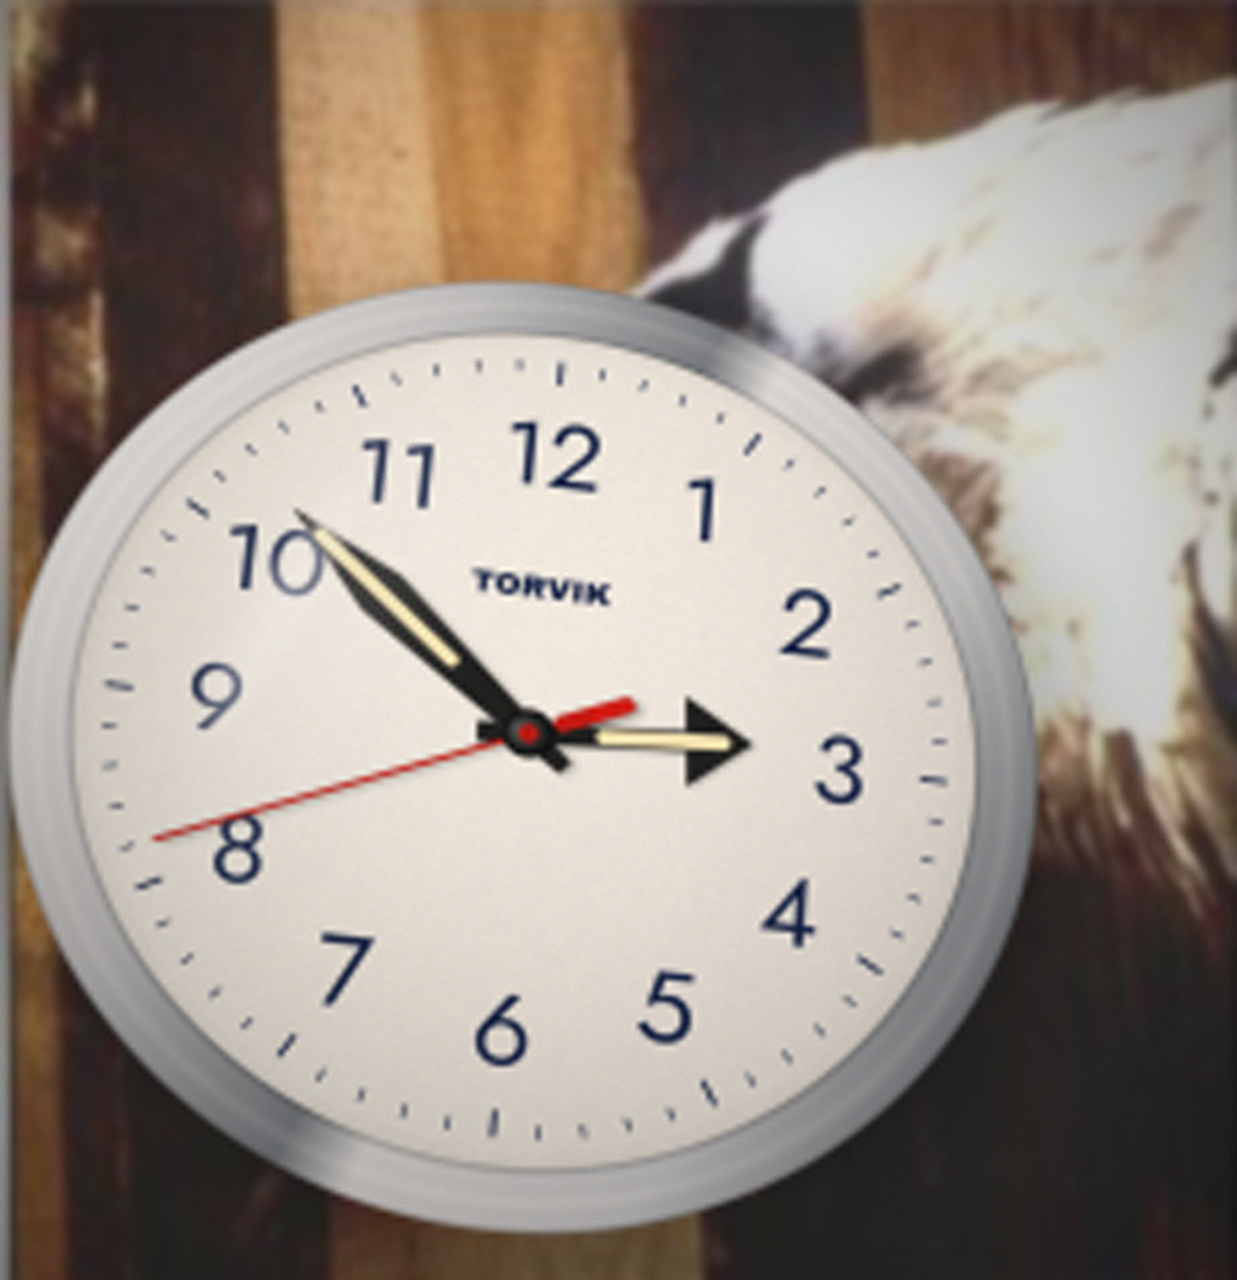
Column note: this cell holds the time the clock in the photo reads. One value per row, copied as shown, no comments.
2:51:41
